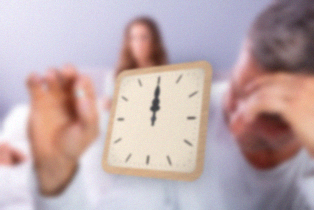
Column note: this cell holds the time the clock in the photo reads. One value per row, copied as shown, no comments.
12:00
